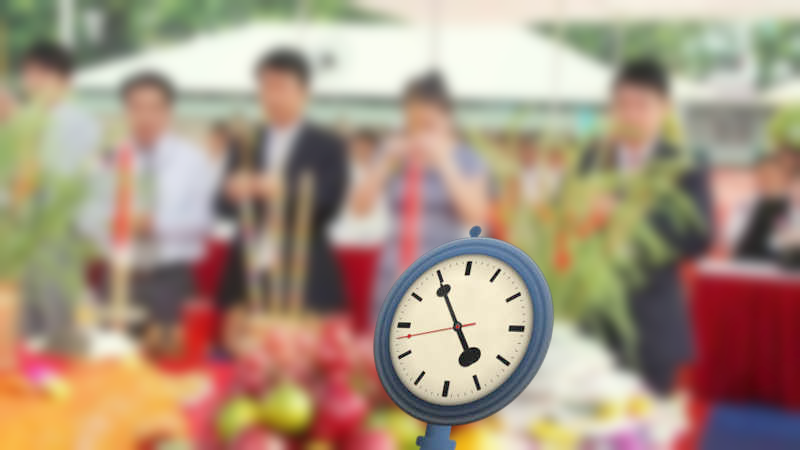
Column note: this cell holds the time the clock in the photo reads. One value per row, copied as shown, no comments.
4:54:43
